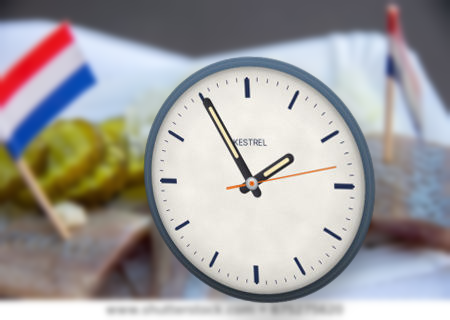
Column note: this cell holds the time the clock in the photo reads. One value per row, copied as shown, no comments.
1:55:13
